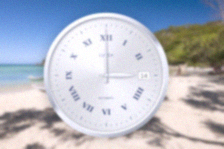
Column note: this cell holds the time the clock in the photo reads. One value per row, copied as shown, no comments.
3:00
